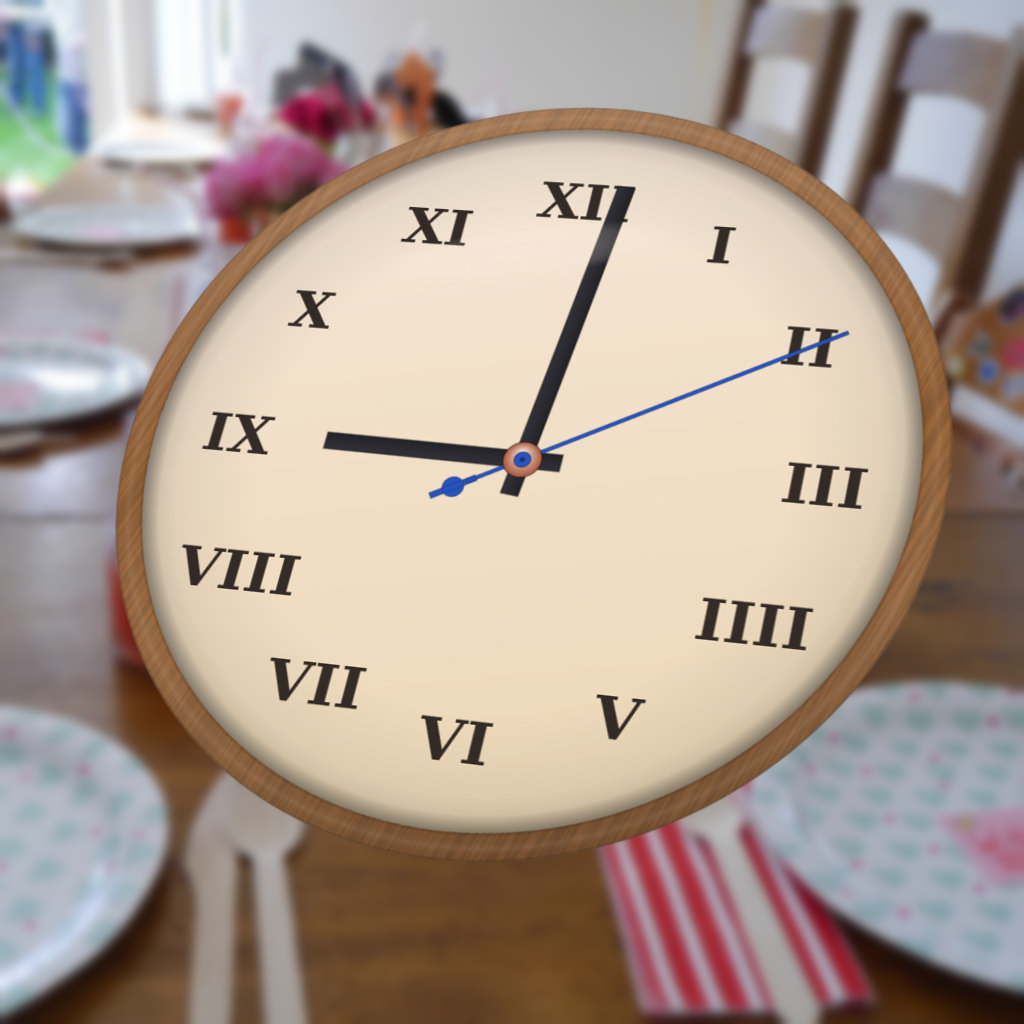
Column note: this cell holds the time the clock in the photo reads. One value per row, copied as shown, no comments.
9:01:10
